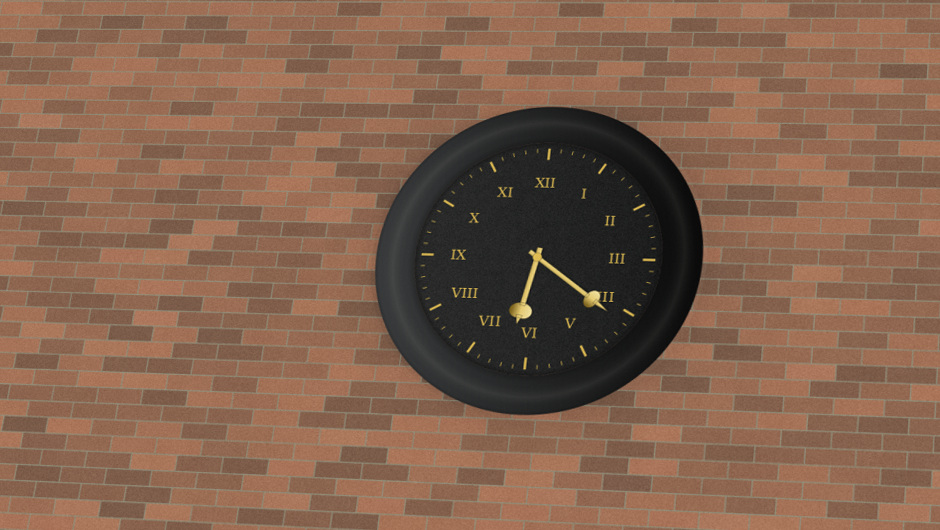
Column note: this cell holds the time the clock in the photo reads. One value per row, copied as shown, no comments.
6:21
